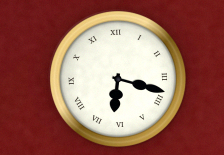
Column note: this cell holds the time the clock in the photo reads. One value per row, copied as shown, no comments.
6:18
